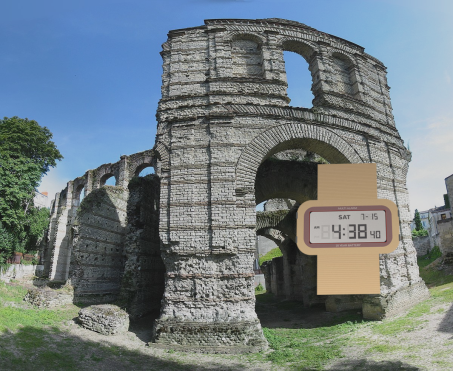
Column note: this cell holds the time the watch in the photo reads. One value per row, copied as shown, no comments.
4:38:40
